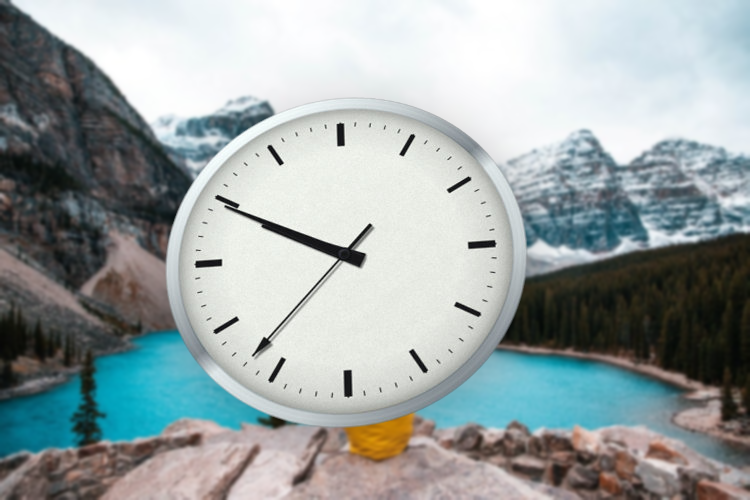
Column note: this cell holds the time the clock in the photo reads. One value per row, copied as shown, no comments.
9:49:37
